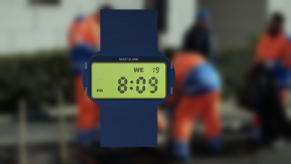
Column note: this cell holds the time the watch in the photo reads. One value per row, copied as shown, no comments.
8:09
